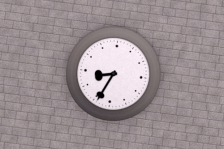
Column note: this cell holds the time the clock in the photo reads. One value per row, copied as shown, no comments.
8:34
